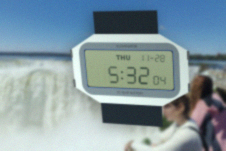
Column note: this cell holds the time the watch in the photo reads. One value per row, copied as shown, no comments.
5:32
